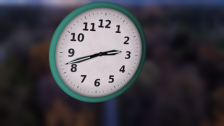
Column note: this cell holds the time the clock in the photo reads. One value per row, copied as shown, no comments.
2:42
